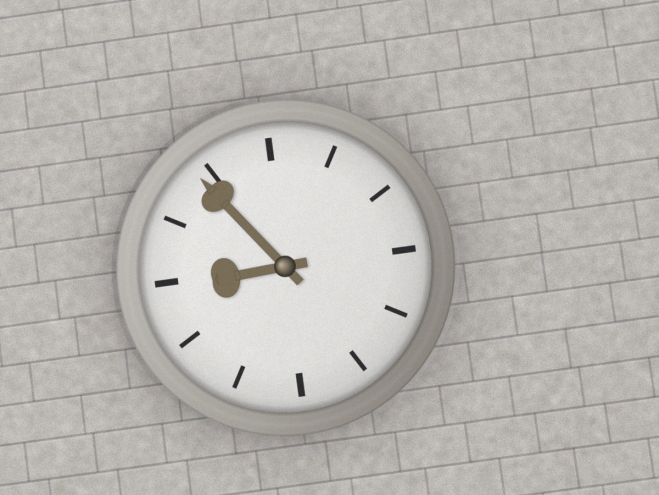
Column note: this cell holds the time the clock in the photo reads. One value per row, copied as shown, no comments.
8:54
